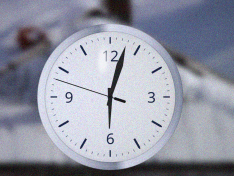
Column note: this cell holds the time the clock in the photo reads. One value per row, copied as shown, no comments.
6:02:48
